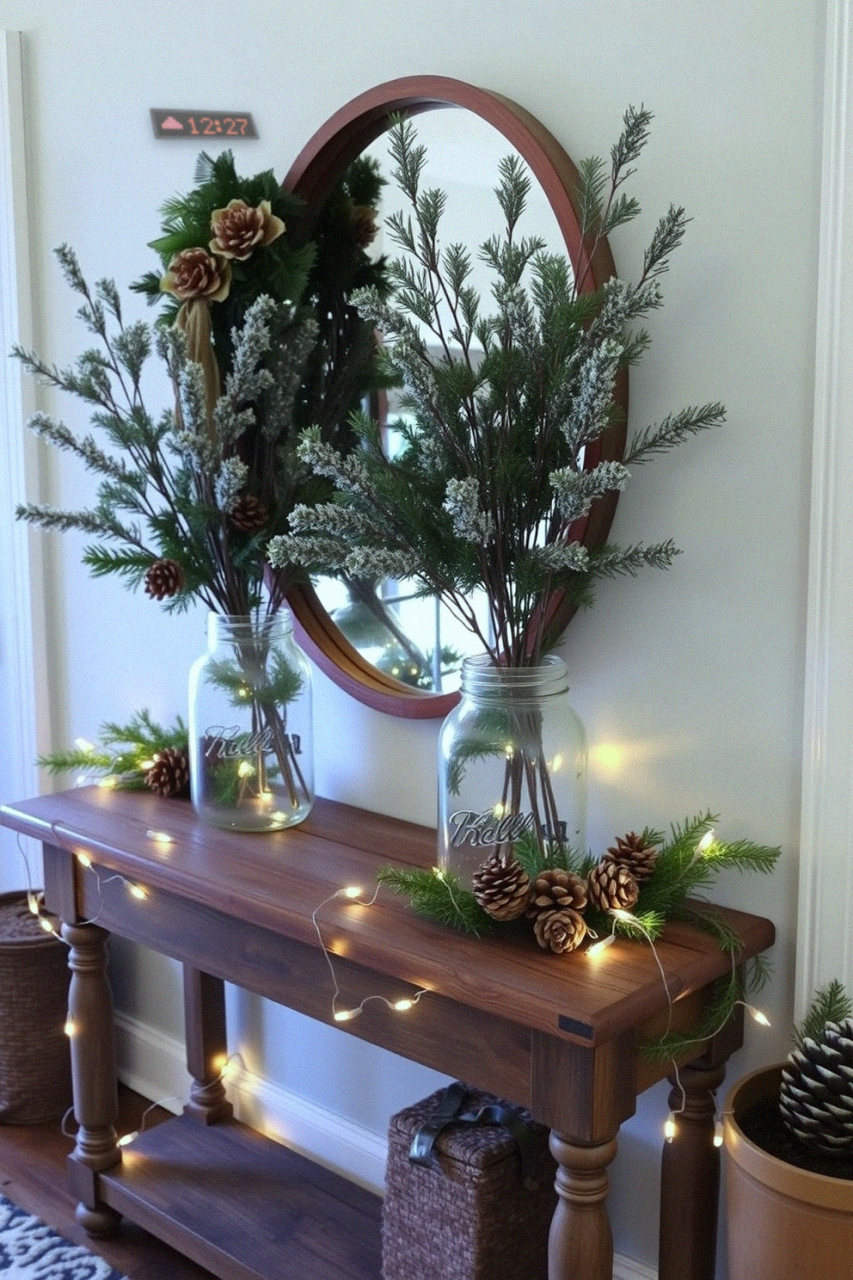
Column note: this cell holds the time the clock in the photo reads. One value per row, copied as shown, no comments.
12:27
